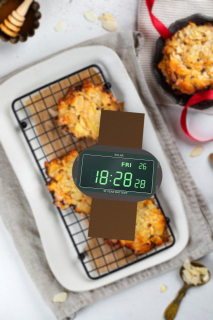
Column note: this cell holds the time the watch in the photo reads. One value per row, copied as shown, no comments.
18:28:28
